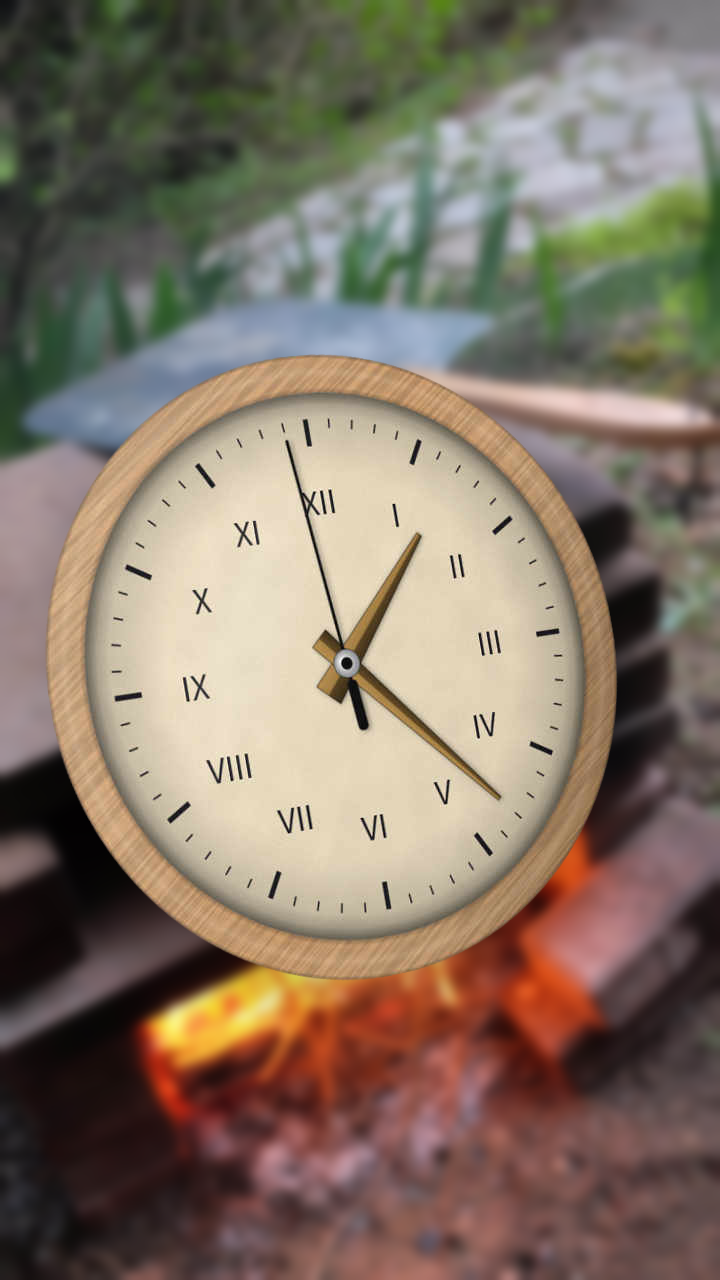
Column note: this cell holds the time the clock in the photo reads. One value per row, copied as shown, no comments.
1:22:59
